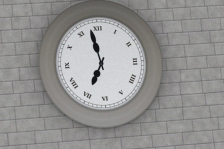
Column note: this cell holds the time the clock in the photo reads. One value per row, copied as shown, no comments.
6:58
